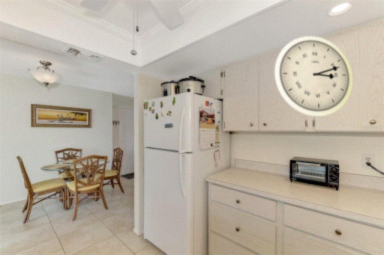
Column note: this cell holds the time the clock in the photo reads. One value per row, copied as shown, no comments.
3:12
